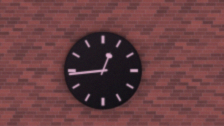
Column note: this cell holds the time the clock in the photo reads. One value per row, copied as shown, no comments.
12:44
